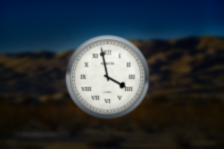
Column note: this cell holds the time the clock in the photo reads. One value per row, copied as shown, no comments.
3:58
